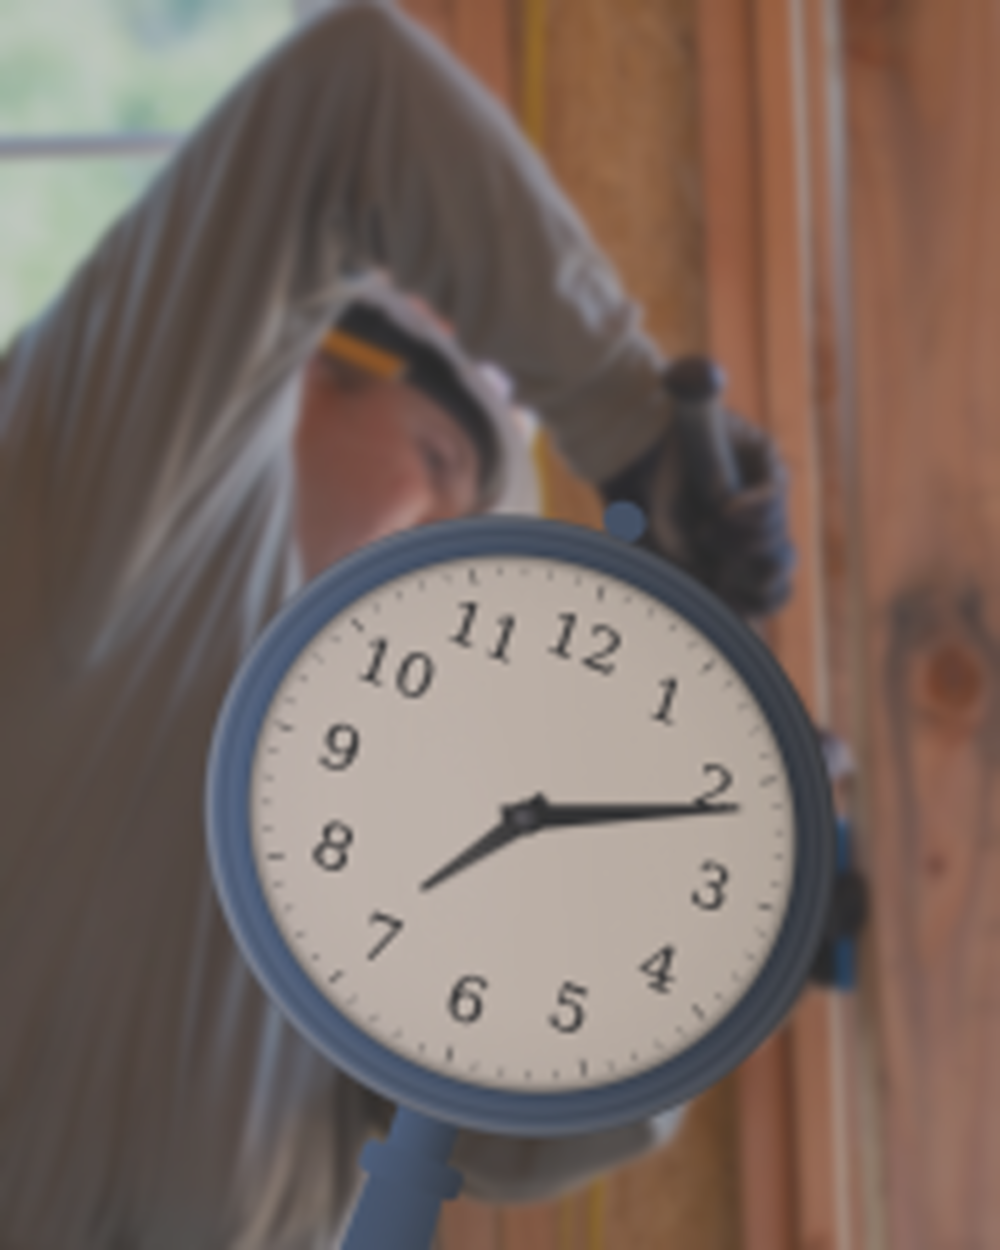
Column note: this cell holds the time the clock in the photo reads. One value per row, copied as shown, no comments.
7:11
